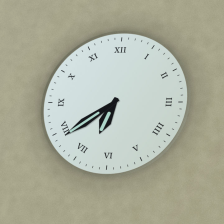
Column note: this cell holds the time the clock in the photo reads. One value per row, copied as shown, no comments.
6:39
